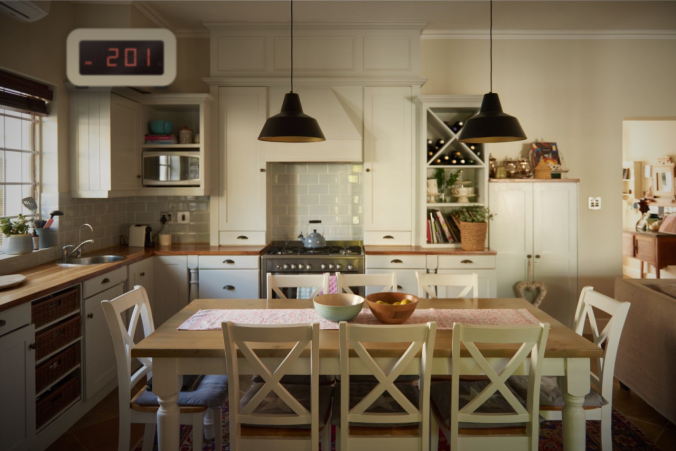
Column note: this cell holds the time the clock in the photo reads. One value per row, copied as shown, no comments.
2:01
